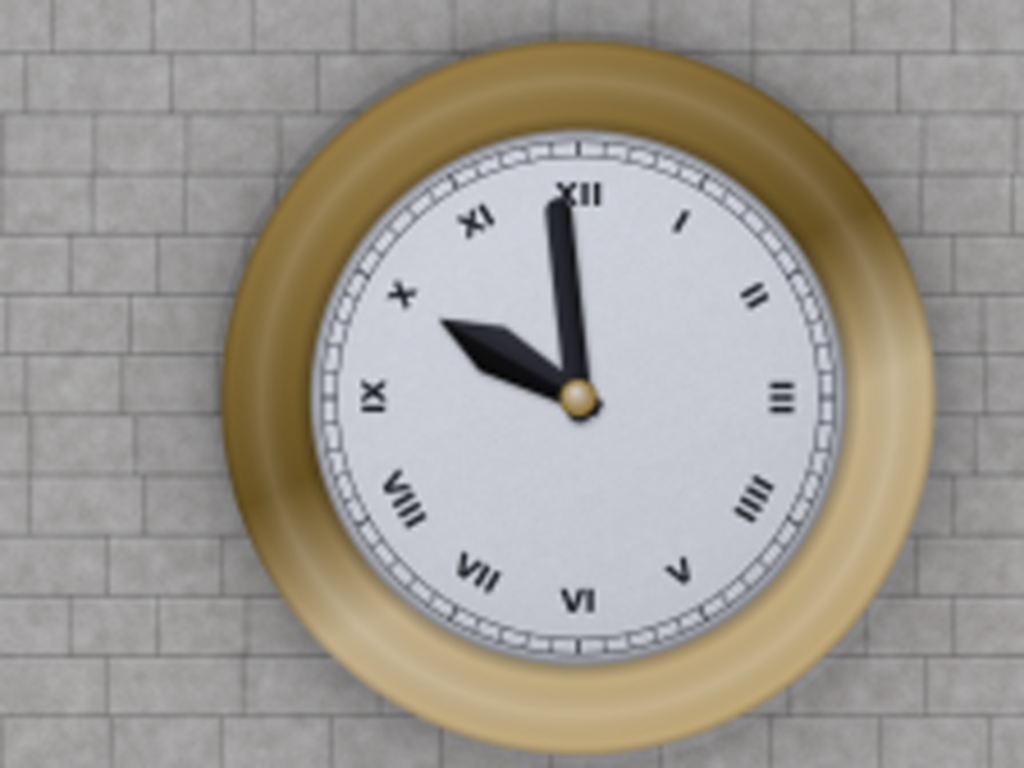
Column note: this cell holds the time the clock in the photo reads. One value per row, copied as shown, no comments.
9:59
